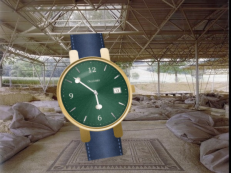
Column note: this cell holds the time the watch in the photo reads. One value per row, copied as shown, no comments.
5:52
